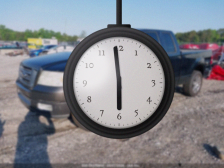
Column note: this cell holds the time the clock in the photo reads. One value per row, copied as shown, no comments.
5:59
